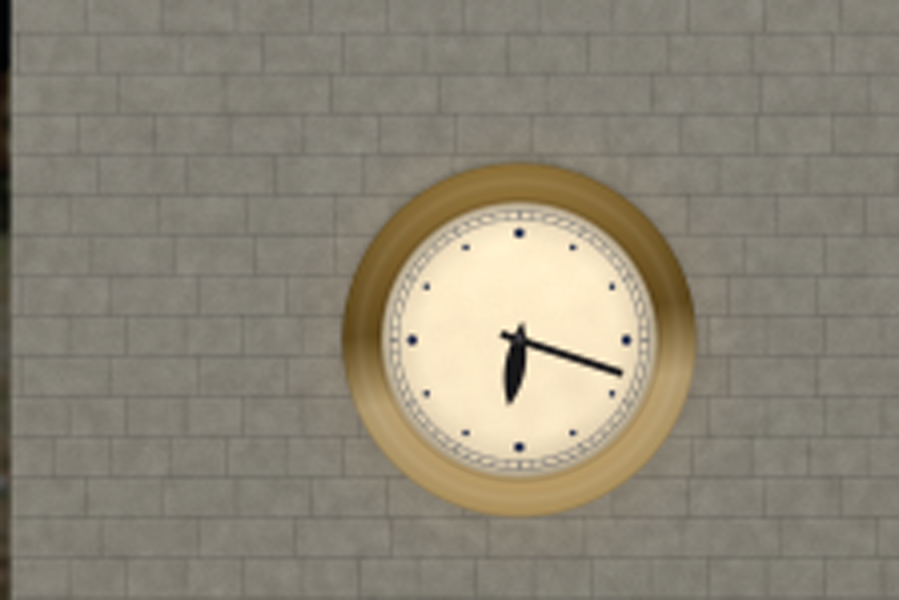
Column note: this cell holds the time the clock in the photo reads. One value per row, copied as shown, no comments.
6:18
